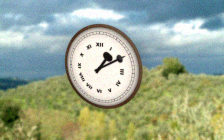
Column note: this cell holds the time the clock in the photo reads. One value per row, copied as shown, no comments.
1:10
